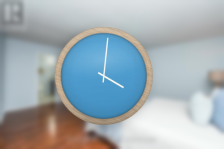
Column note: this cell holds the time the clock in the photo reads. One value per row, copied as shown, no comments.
4:01
